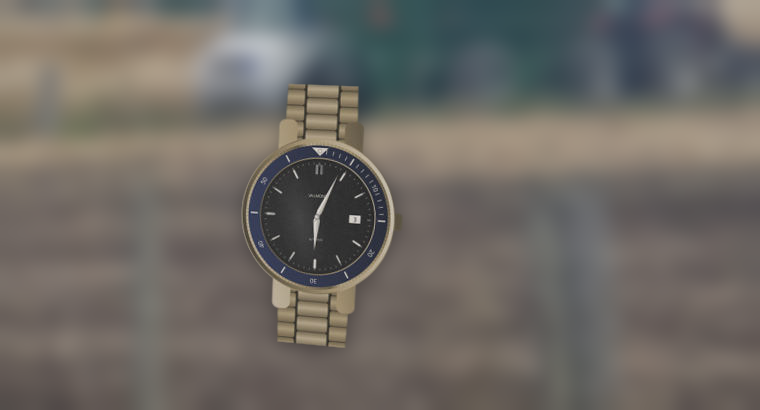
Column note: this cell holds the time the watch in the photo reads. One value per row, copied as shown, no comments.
6:04
